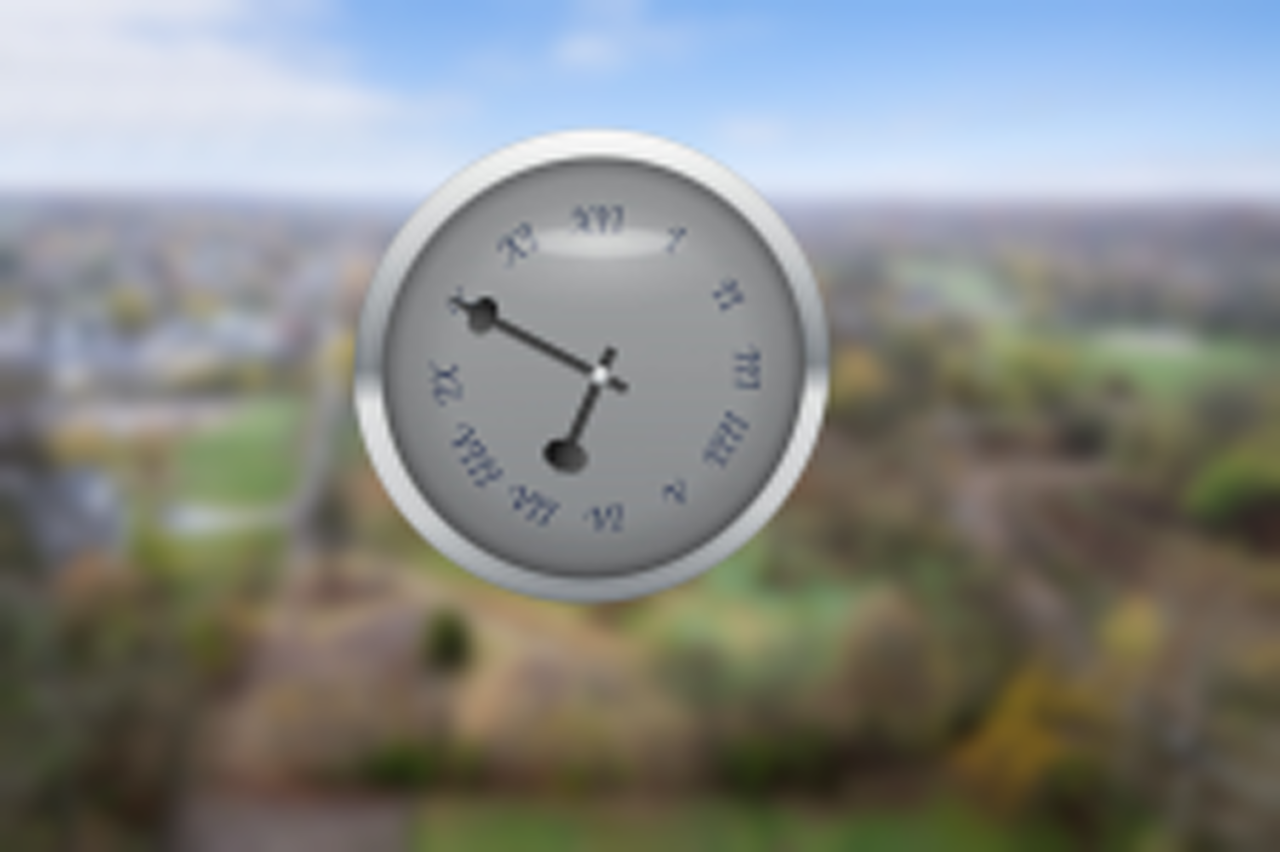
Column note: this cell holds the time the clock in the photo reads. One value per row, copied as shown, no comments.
6:50
